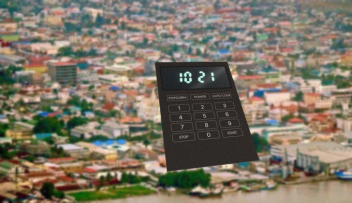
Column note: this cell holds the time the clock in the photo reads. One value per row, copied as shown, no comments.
10:21
